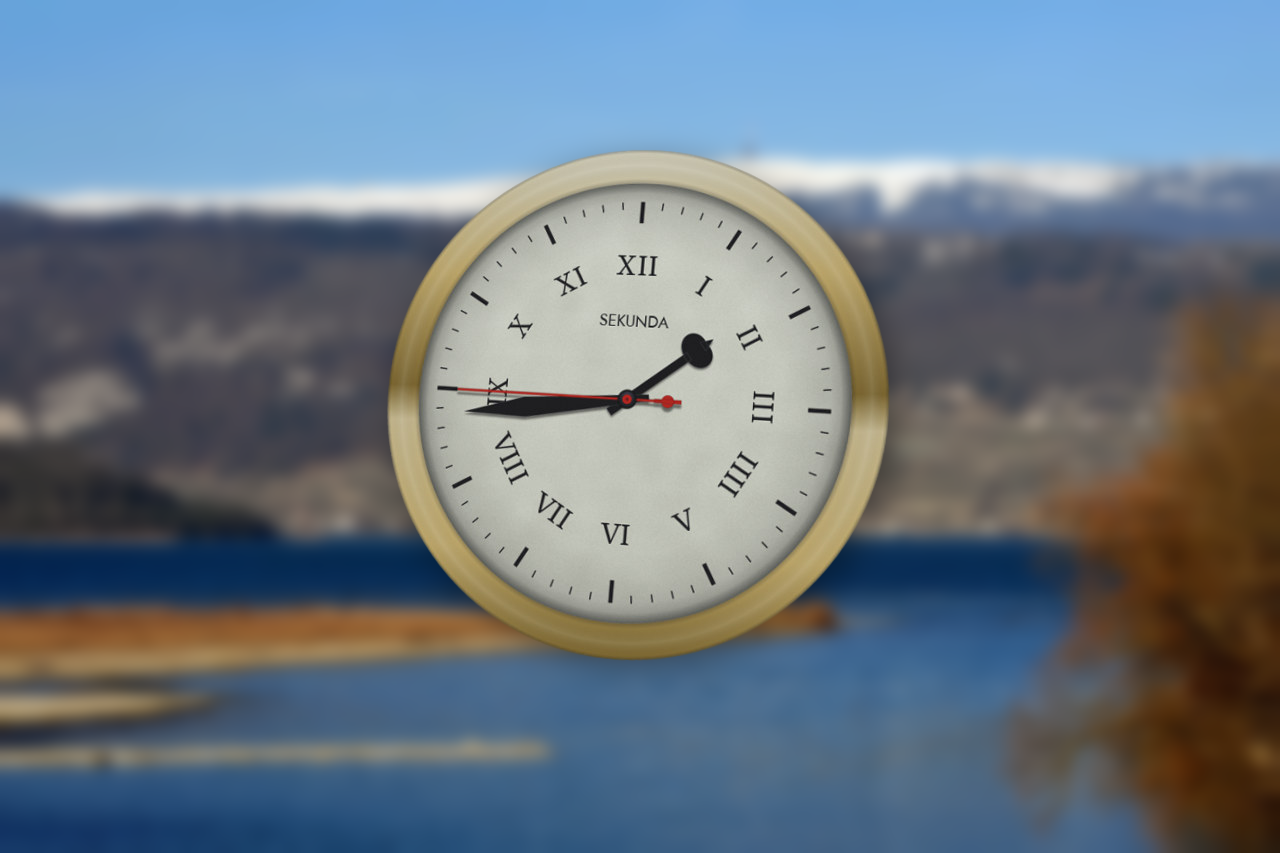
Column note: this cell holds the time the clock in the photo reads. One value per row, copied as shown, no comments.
1:43:45
